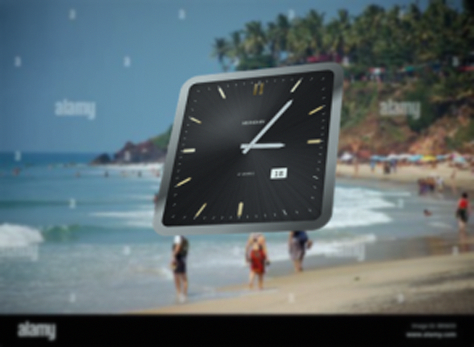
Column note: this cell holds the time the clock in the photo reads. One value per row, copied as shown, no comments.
3:06
